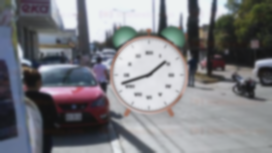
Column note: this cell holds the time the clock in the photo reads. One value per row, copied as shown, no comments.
1:42
